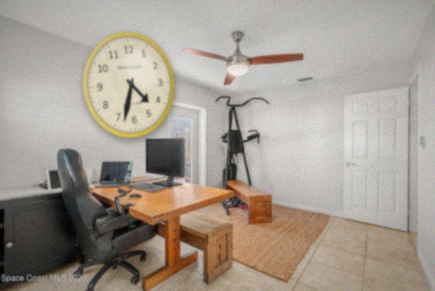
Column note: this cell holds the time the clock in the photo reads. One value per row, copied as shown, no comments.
4:33
